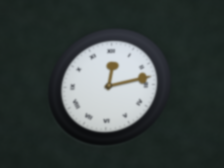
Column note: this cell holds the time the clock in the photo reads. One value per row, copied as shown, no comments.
12:13
